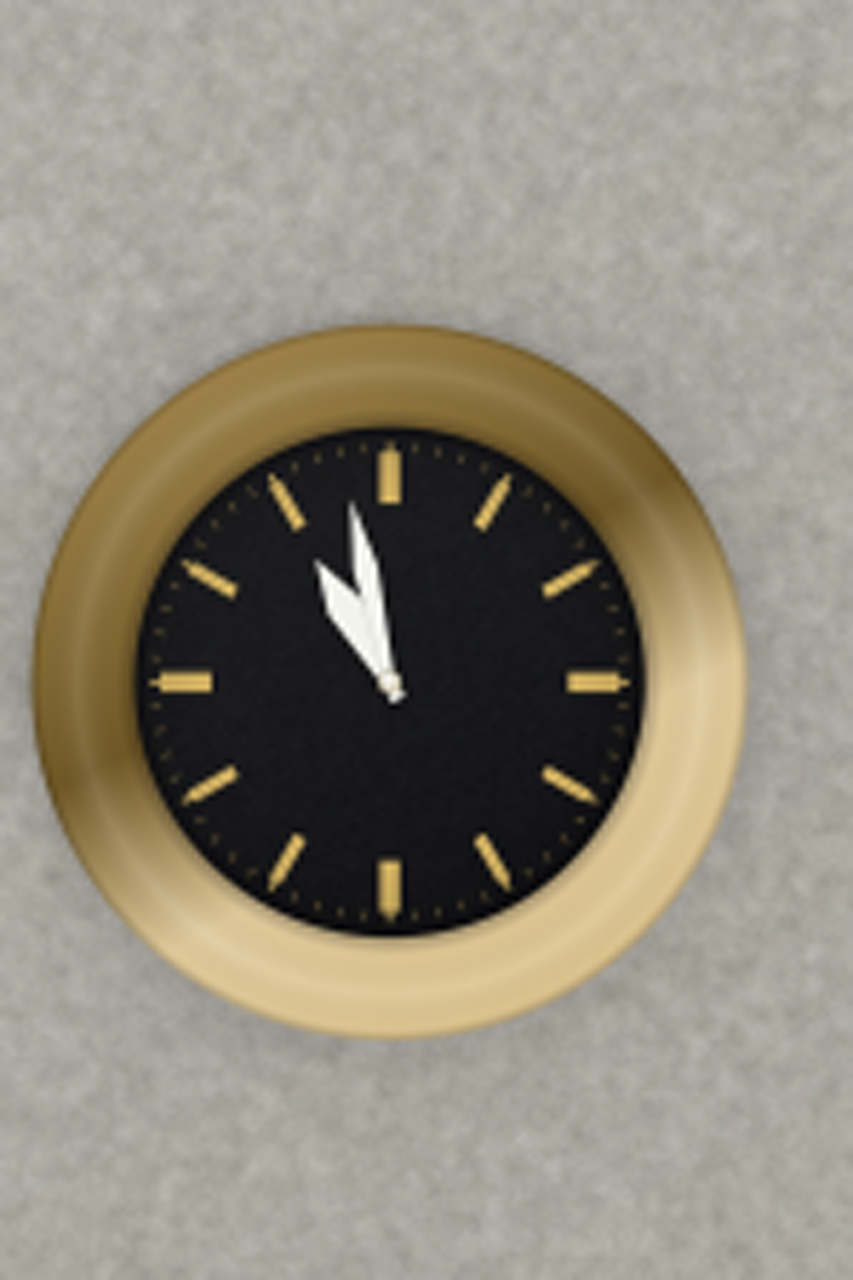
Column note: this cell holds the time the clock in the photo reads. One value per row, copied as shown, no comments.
10:58
